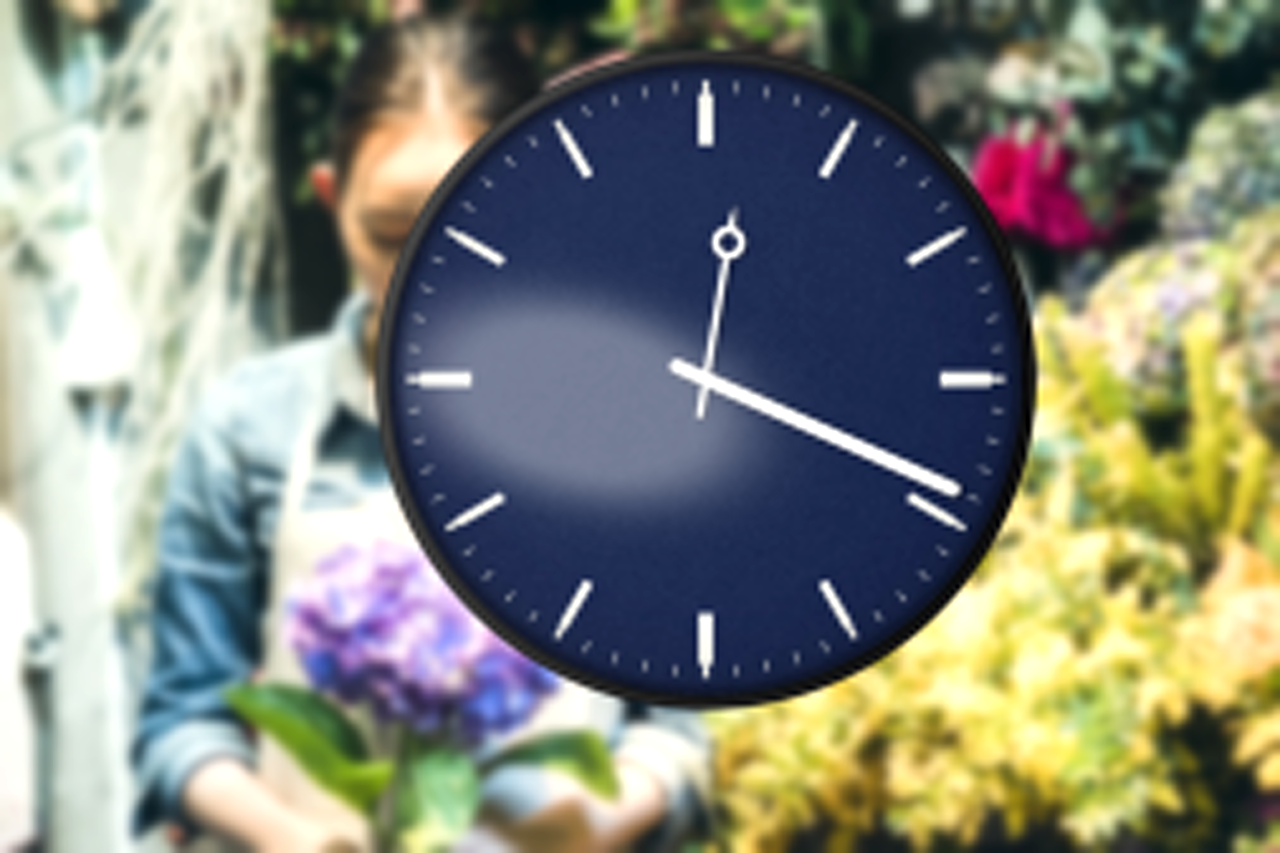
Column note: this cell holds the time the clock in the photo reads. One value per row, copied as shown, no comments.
12:19
